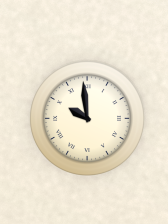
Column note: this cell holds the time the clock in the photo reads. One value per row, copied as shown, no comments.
9:59
